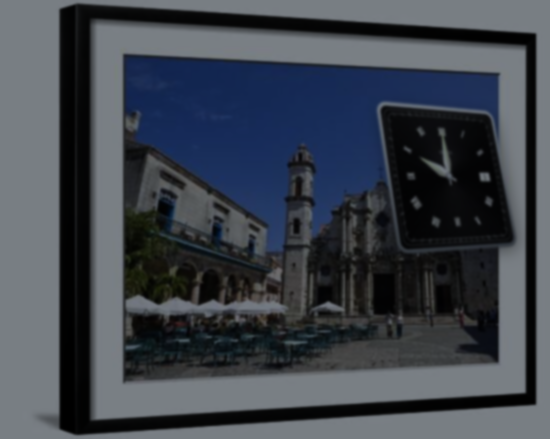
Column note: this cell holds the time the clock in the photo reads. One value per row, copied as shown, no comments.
10:00
